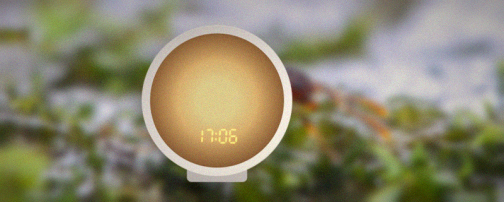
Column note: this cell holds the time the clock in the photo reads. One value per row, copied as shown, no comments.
17:06
